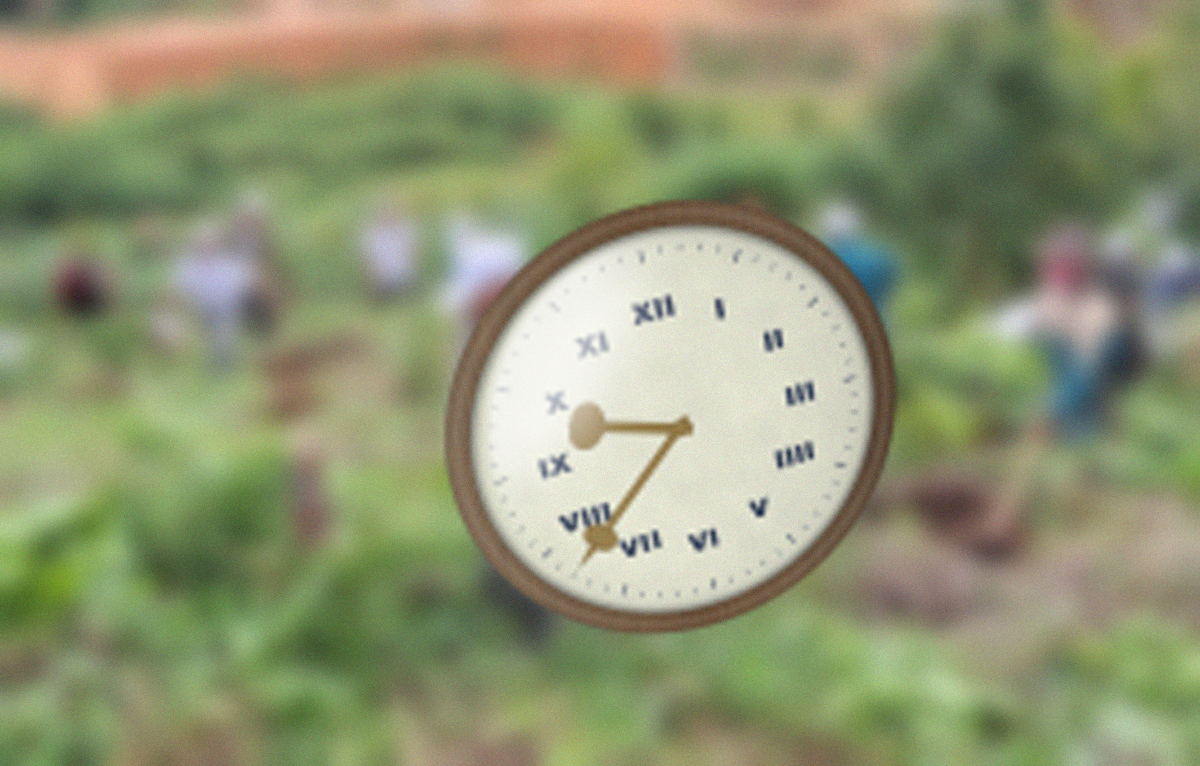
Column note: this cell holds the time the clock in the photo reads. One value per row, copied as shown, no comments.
9:38
